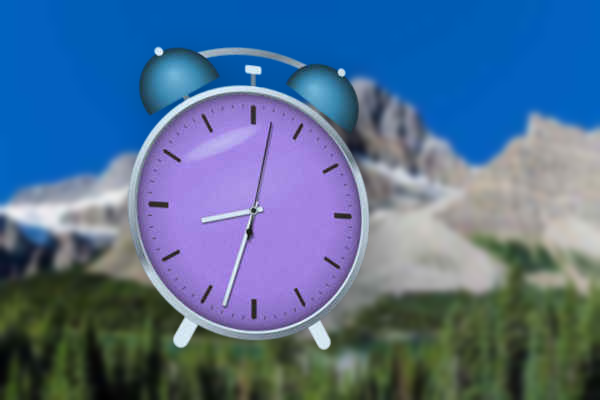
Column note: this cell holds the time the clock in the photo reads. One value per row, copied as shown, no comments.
8:33:02
